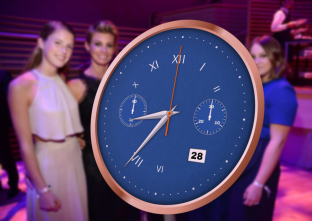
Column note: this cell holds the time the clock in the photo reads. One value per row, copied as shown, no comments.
8:36
